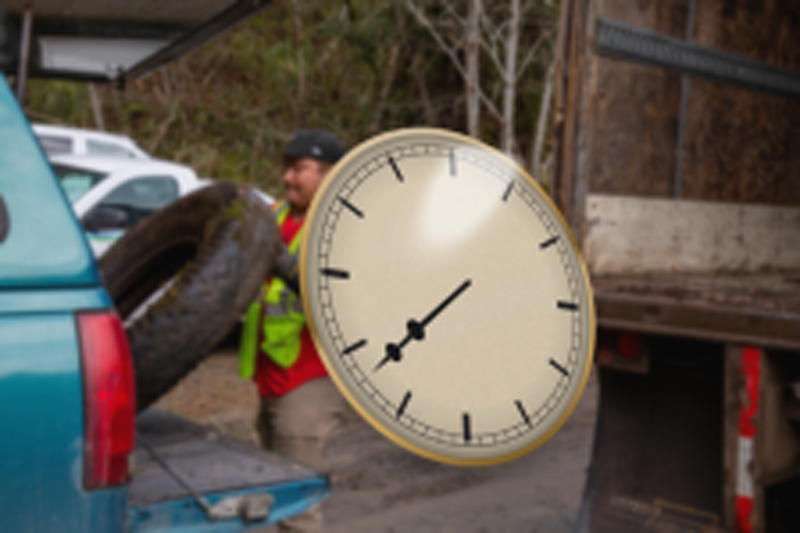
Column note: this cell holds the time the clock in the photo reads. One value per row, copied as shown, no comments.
7:38
